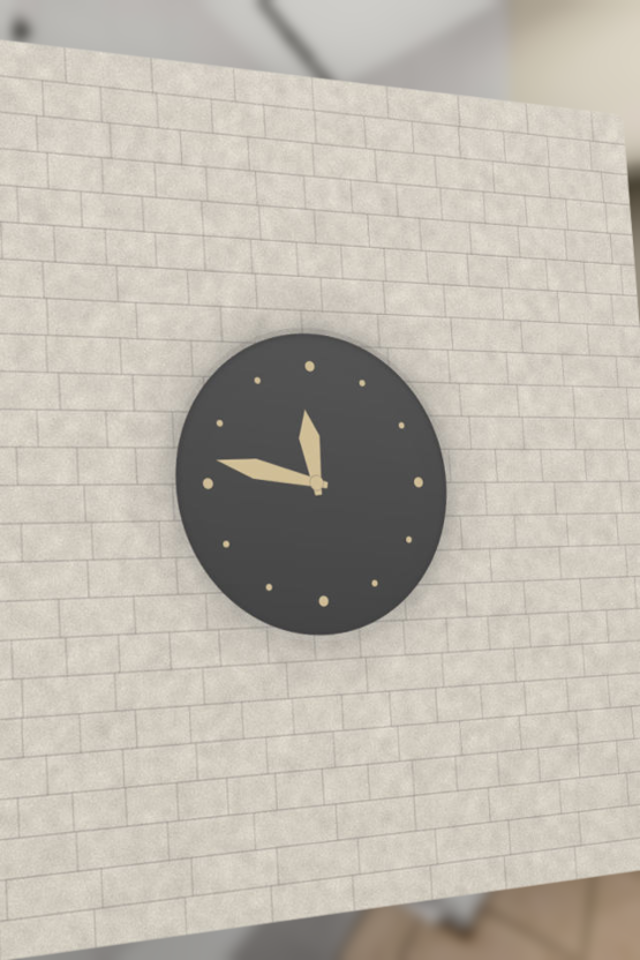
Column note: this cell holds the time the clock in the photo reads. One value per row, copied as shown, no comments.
11:47
